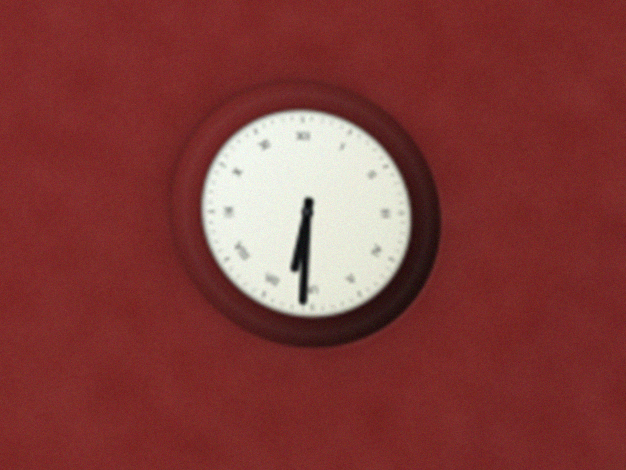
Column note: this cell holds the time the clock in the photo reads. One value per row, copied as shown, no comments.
6:31
